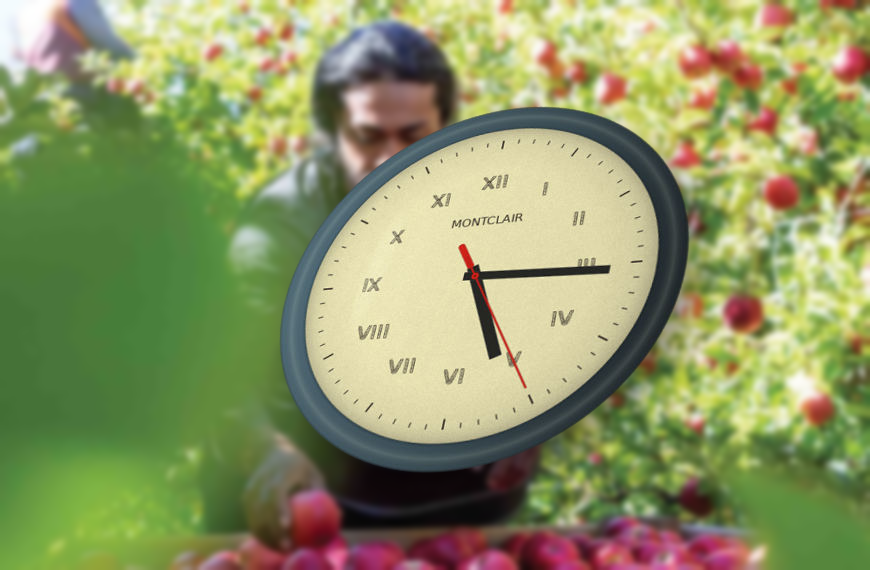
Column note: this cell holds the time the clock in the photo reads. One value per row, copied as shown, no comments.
5:15:25
